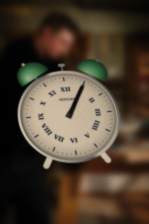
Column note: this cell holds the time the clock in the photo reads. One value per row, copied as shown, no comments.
1:05
